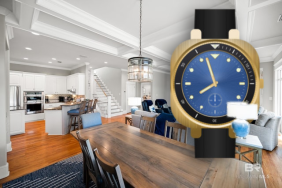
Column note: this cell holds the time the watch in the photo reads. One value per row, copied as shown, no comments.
7:57
